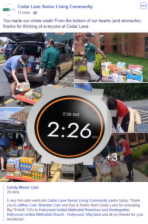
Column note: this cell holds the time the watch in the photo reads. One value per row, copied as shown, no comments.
2:26
